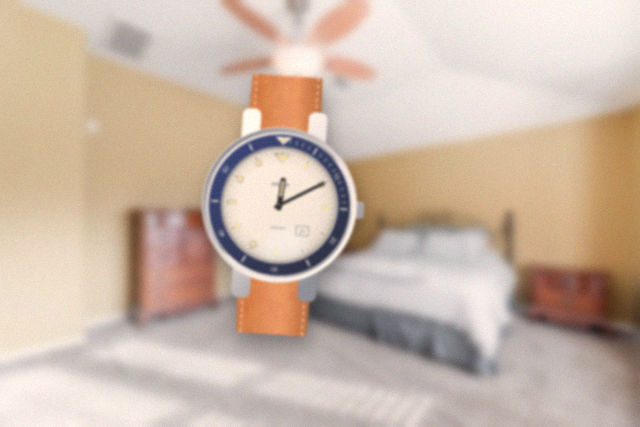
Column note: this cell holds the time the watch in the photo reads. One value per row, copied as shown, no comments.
12:10
